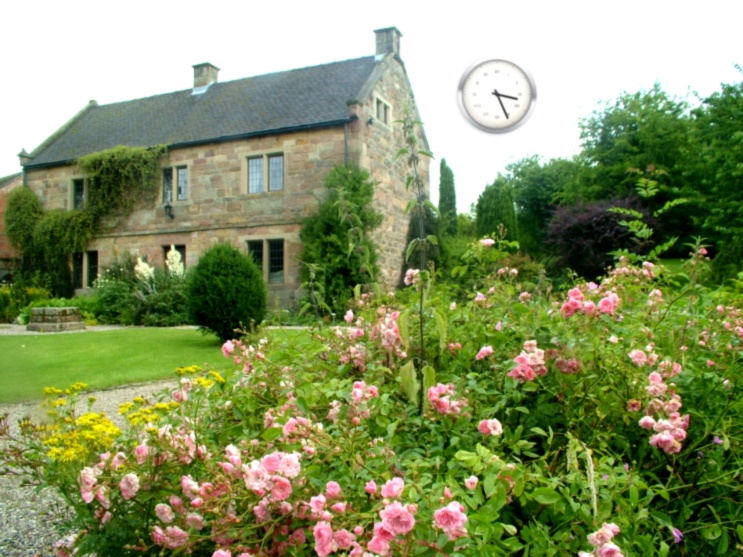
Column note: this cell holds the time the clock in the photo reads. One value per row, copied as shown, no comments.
3:26
